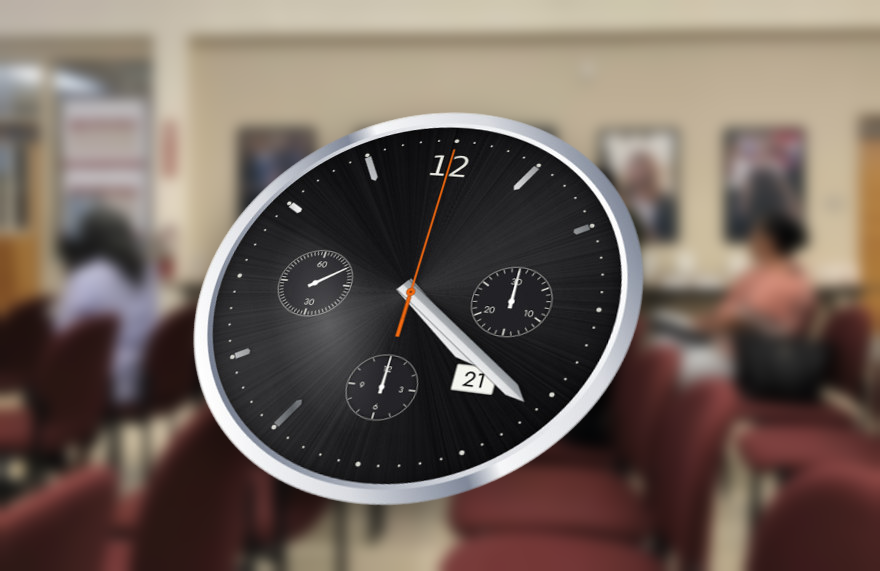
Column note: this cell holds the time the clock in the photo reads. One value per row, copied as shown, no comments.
4:21:09
